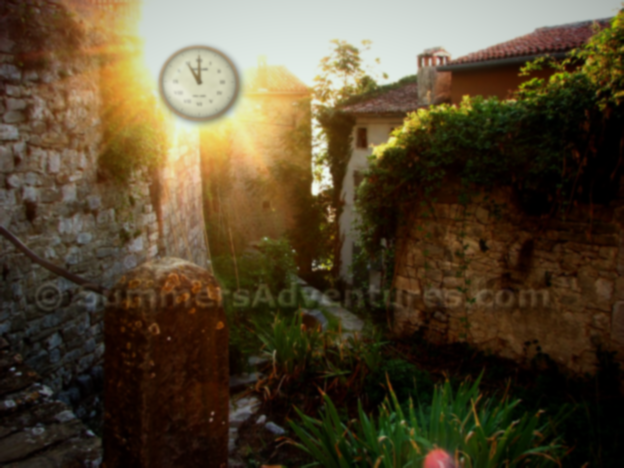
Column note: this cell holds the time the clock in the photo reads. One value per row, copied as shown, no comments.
11:00
